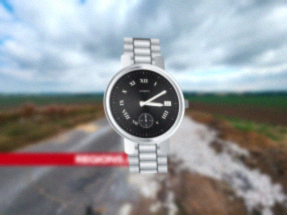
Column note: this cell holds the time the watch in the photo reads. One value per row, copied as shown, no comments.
3:10
